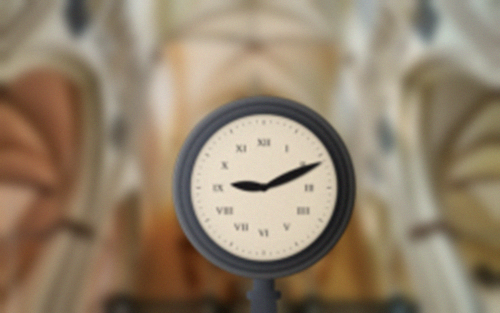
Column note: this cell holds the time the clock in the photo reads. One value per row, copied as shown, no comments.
9:11
